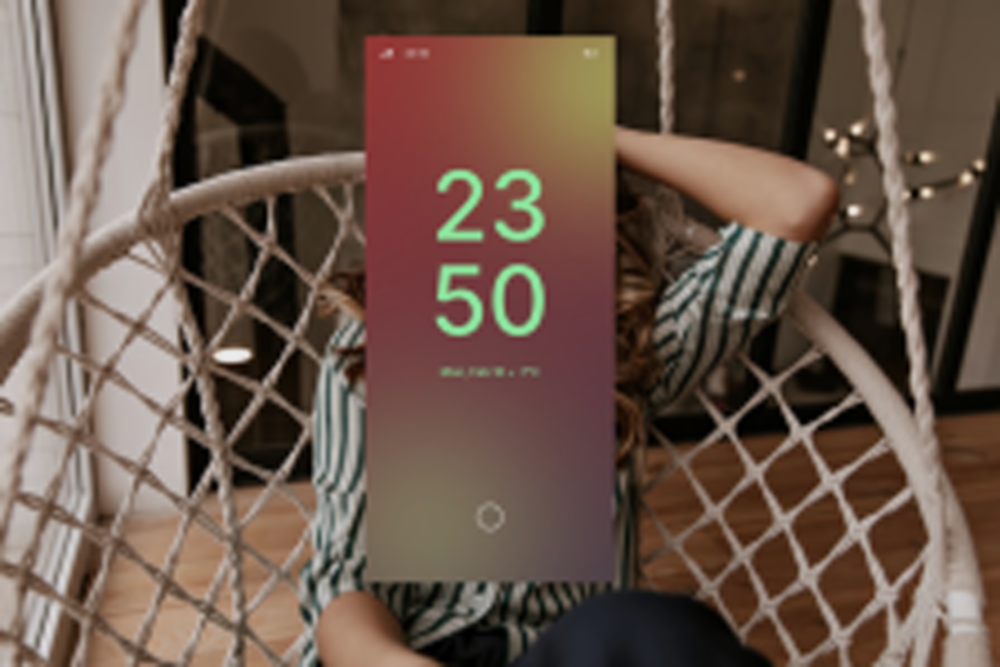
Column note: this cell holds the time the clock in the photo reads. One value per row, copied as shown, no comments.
23:50
